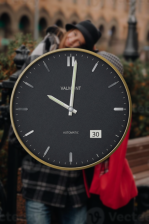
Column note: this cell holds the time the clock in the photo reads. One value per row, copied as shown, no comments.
10:01
